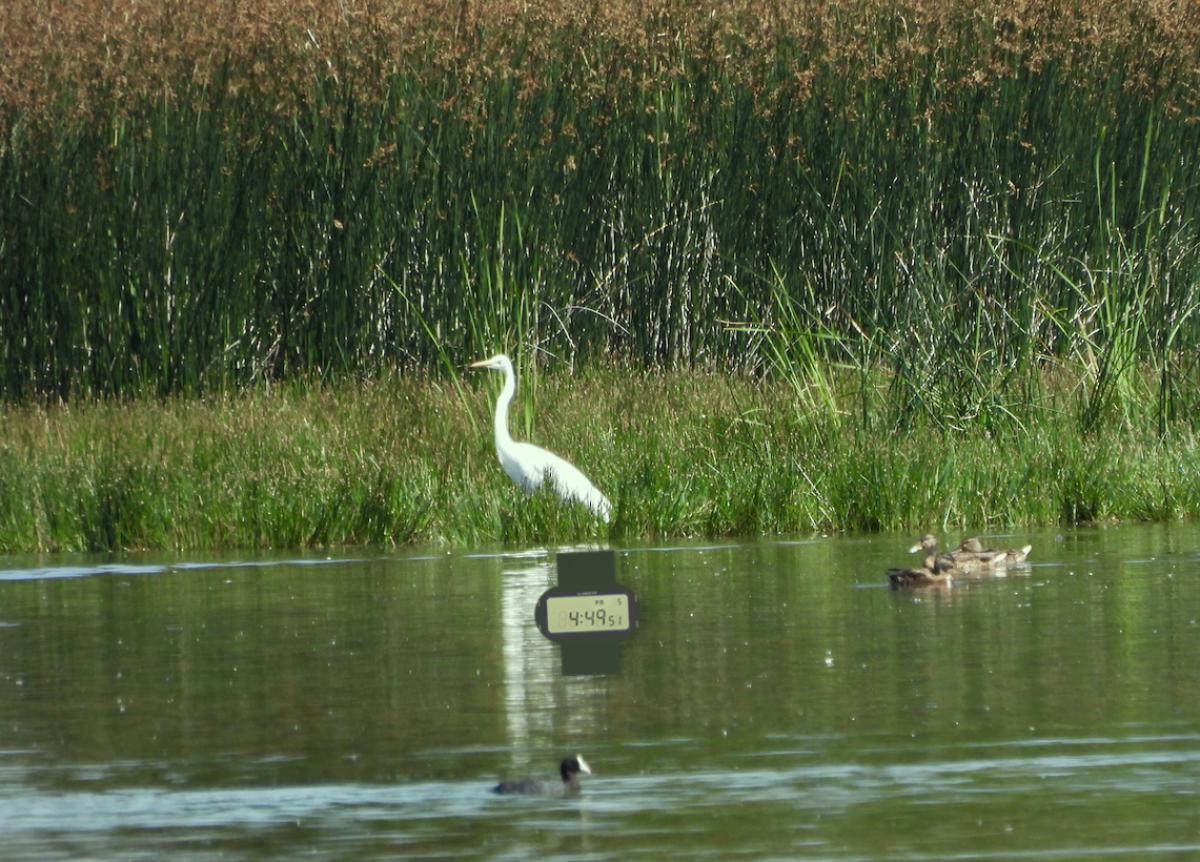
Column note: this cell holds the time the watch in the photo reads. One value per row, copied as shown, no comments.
4:49:51
